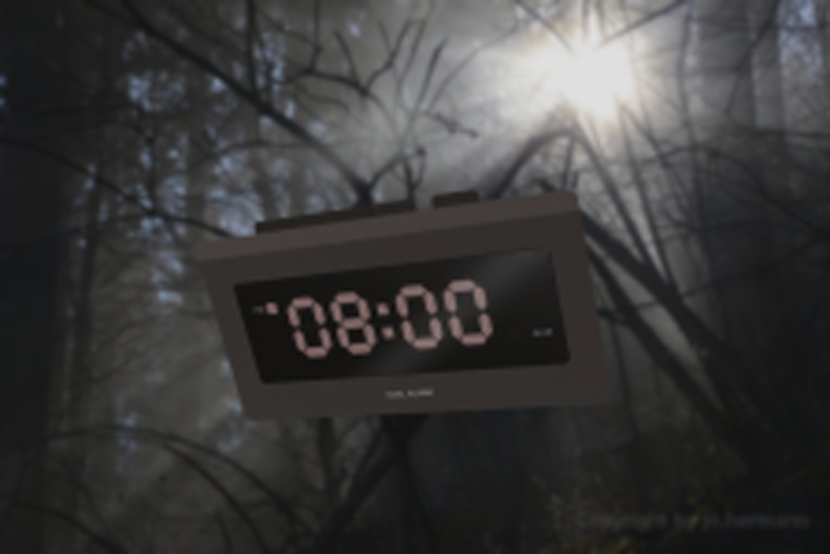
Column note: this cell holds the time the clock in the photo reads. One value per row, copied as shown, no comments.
8:00
